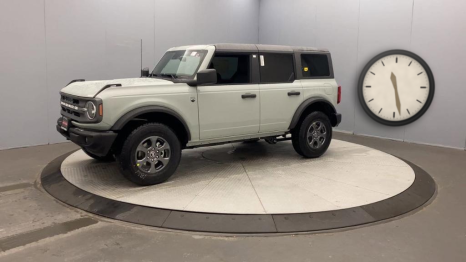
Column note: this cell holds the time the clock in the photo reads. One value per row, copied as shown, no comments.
11:28
